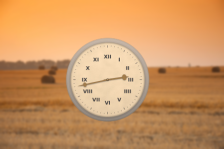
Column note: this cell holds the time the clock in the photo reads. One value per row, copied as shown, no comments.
2:43
